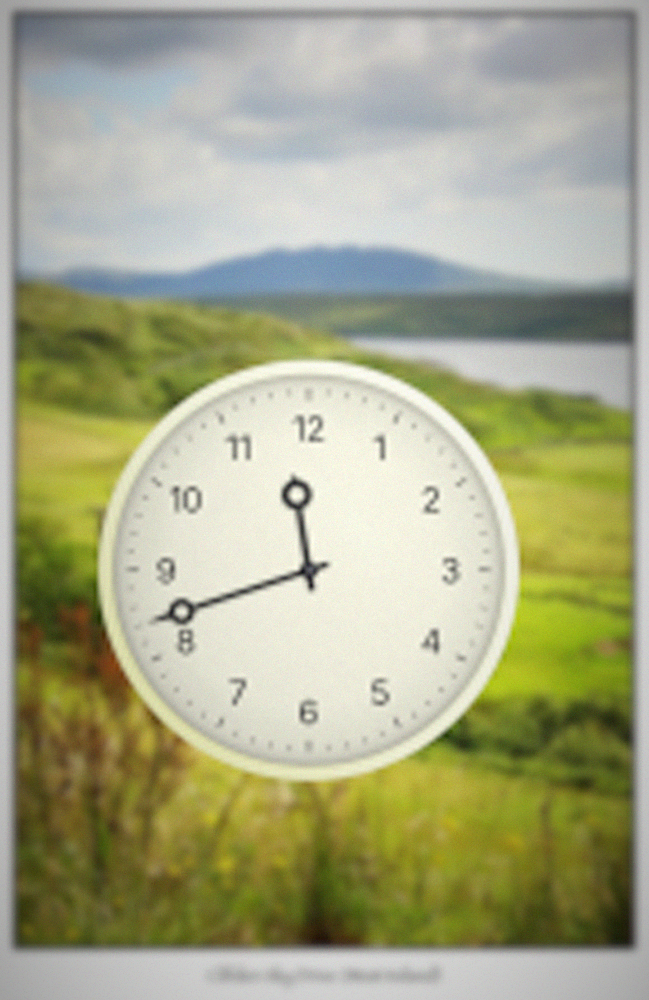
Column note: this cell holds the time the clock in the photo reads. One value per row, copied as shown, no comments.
11:42
